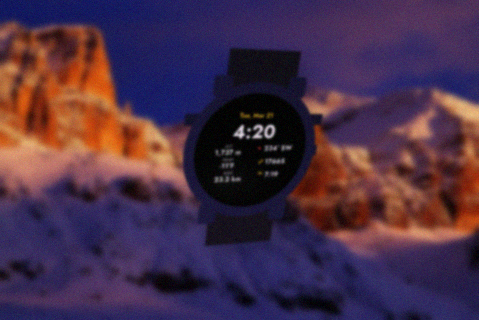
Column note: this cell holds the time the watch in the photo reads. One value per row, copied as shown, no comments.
4:20
